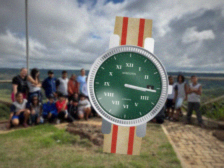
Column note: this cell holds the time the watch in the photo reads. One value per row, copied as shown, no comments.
3:16
